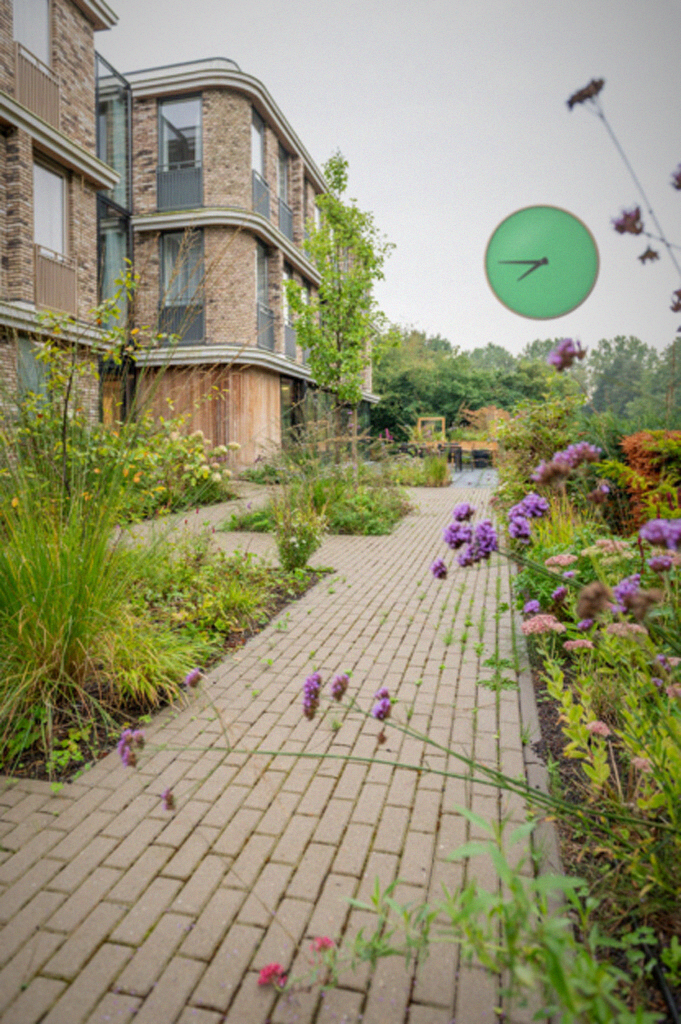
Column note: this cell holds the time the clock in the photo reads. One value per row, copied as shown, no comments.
7:45
